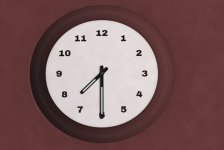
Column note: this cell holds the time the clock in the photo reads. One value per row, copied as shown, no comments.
7:30
